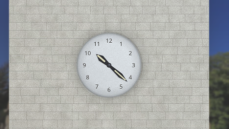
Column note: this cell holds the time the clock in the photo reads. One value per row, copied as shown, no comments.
10:22
